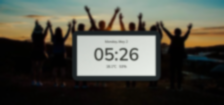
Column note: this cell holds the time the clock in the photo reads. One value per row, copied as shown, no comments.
5:26
